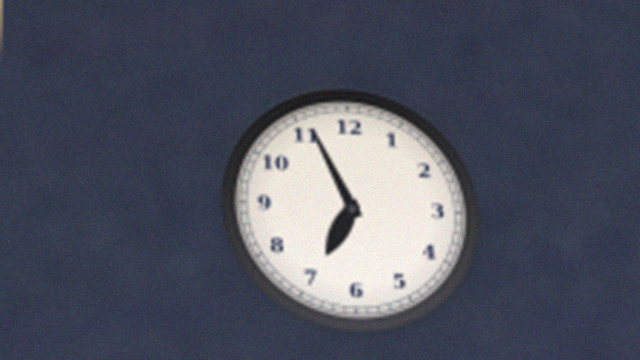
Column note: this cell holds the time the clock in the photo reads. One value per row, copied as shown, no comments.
6:56
